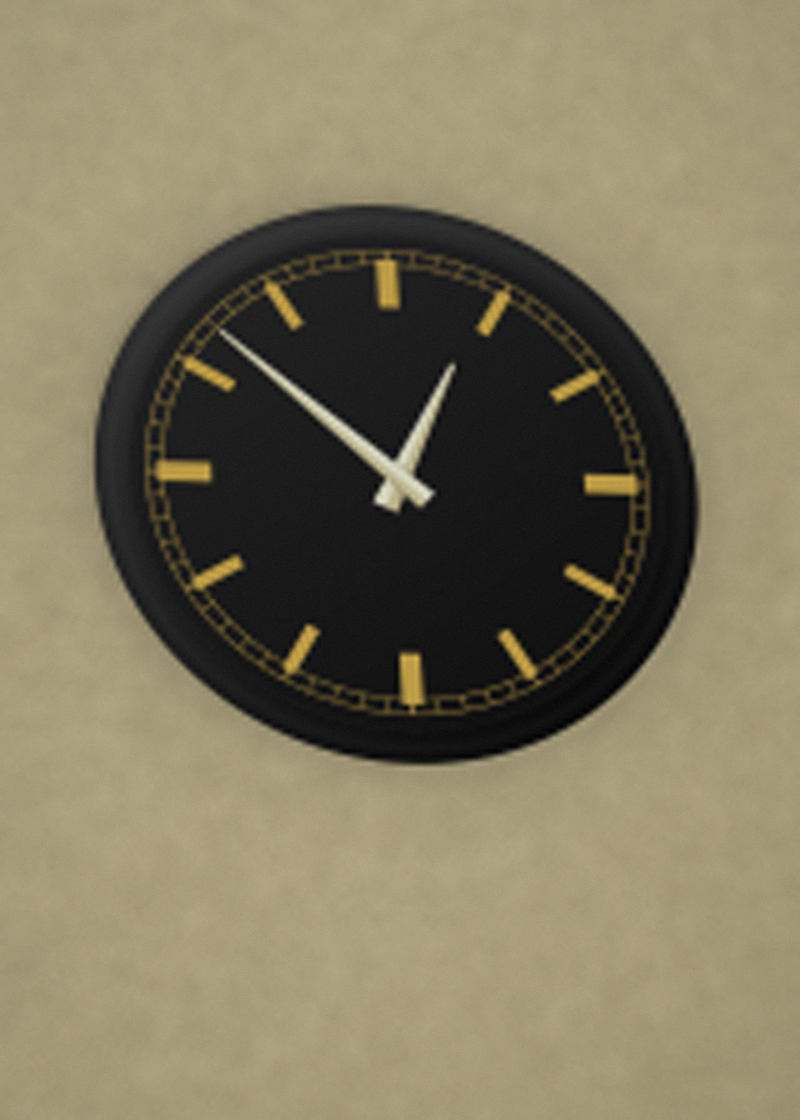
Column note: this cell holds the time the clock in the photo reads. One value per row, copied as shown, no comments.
12:52
